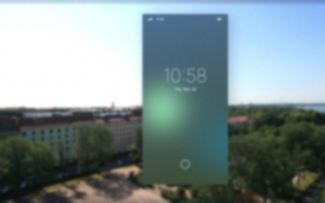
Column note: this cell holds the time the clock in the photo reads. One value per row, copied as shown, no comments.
10:58
